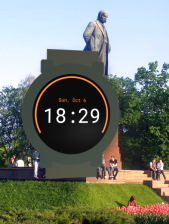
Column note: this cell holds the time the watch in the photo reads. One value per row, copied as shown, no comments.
18:29
